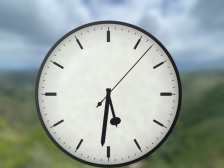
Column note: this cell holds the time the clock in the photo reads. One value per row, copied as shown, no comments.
5:31:07
